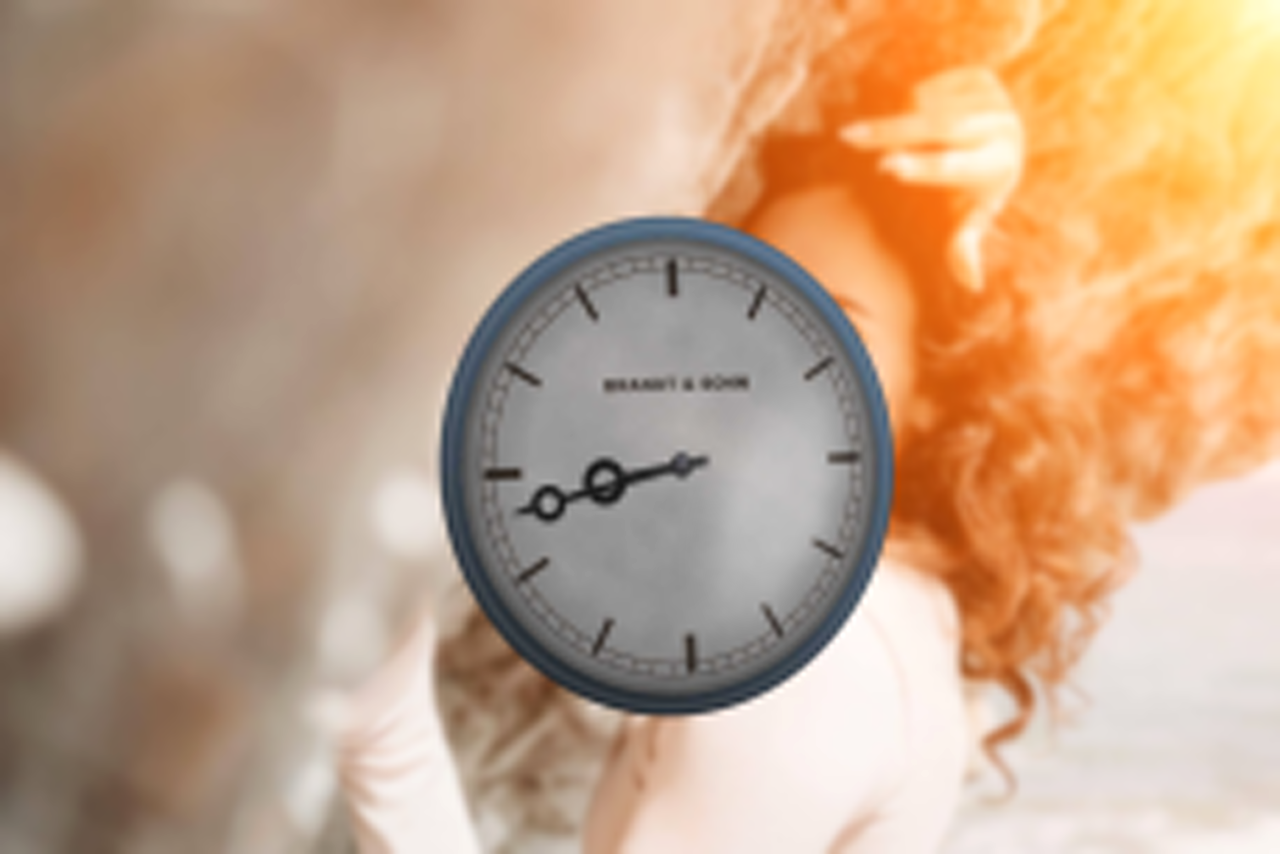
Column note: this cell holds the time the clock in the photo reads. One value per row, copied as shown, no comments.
8:43
